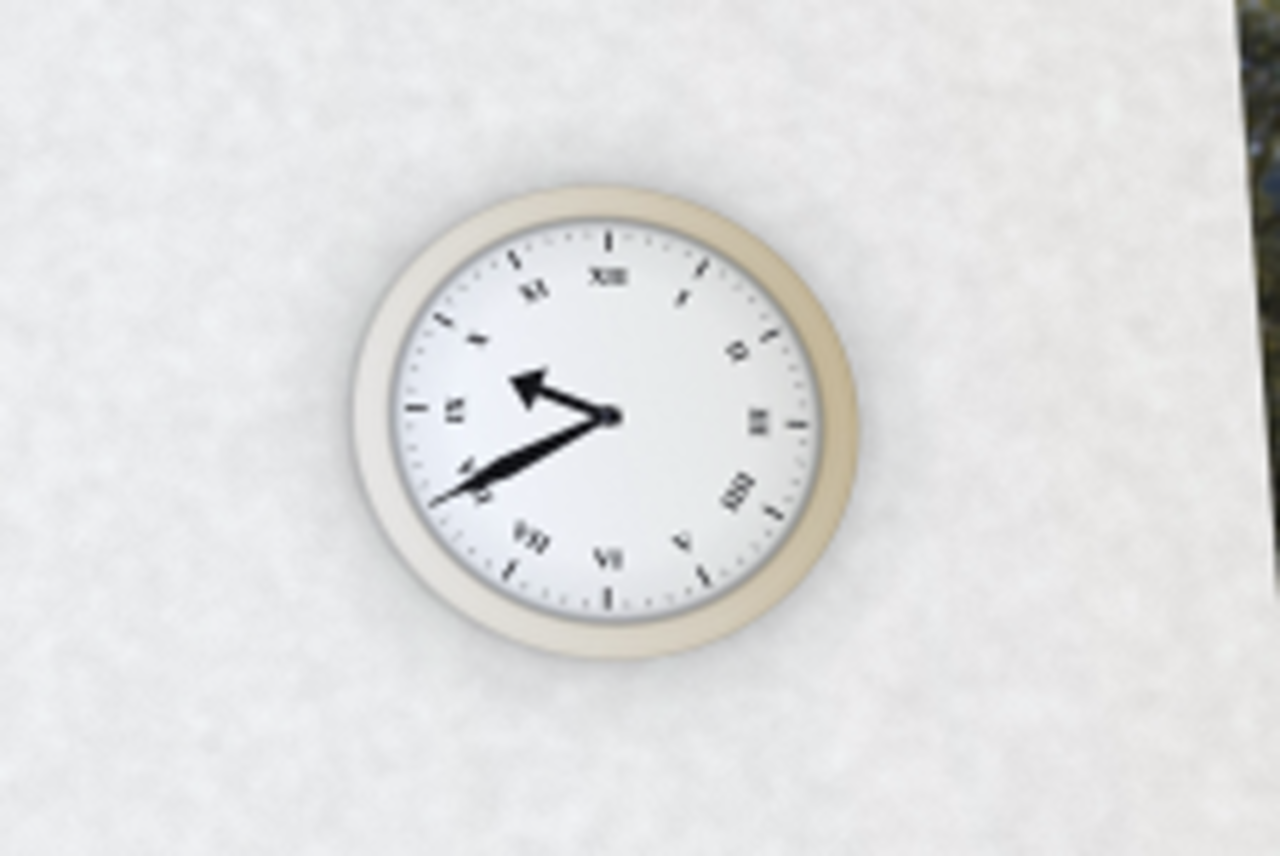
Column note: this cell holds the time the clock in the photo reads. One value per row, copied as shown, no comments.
9:40
